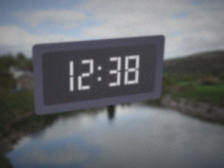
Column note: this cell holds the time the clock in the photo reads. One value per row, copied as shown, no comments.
12:38
